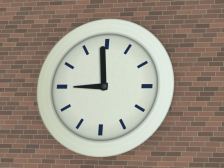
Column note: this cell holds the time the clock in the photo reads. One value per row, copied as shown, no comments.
8:59
